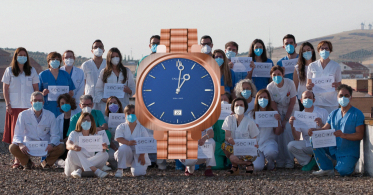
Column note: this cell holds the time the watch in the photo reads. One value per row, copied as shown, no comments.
1:01
